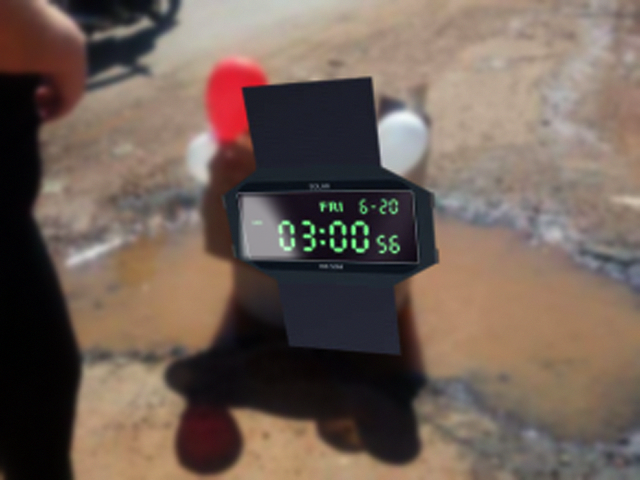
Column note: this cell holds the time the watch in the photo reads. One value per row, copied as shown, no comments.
3:00:56
